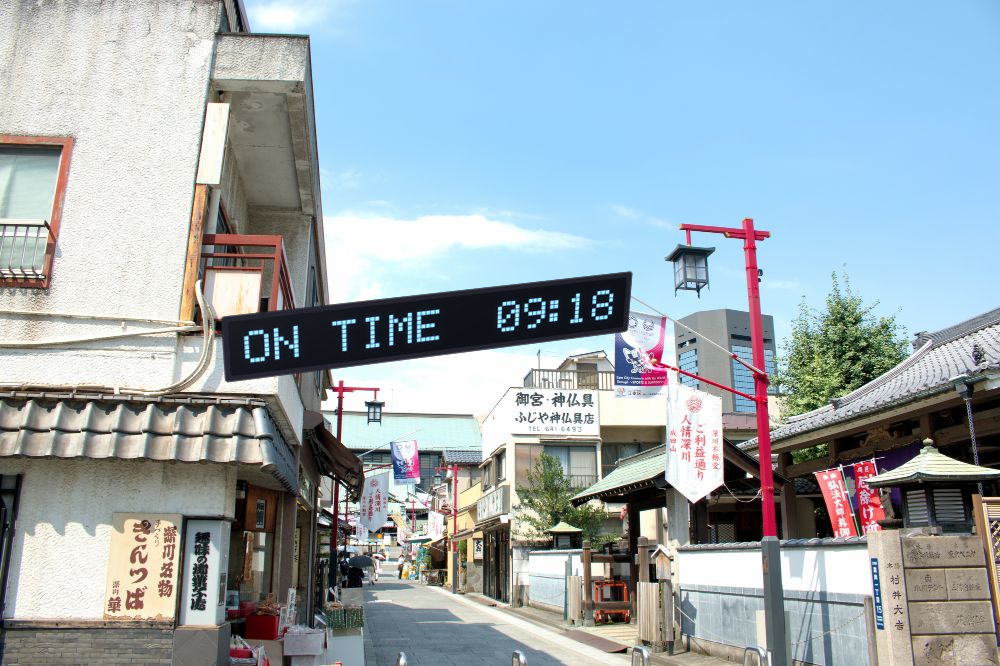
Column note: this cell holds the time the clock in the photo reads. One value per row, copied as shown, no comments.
9:18
